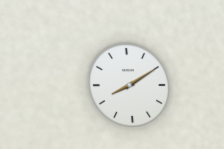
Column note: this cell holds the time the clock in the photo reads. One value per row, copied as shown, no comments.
8:10
